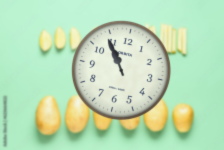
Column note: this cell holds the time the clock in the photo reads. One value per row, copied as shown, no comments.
10:54
